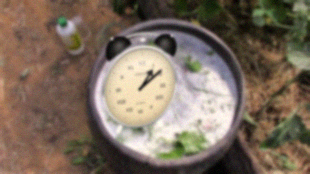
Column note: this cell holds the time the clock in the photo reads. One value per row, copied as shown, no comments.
1:09
